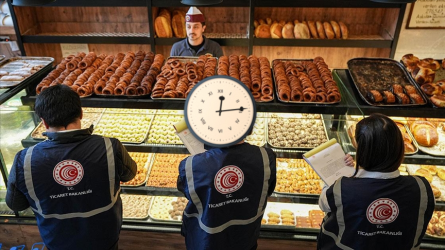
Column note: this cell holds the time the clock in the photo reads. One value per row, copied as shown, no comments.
12:14
